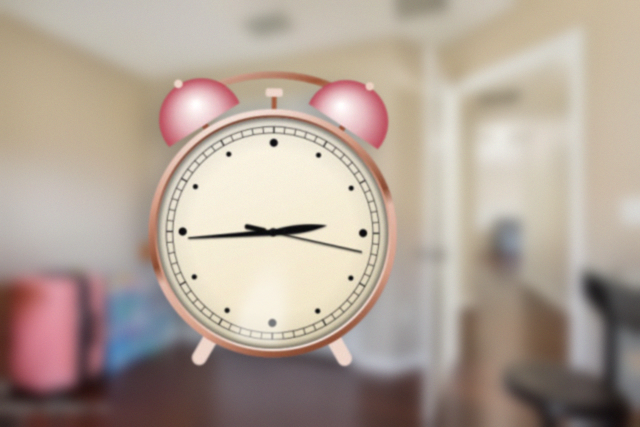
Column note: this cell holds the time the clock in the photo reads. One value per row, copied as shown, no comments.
2:44:17
